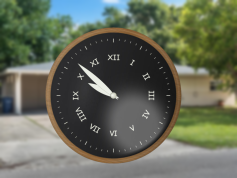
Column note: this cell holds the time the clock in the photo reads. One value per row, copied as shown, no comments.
9:52
